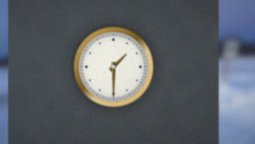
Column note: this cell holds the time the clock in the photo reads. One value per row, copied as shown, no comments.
1:30
